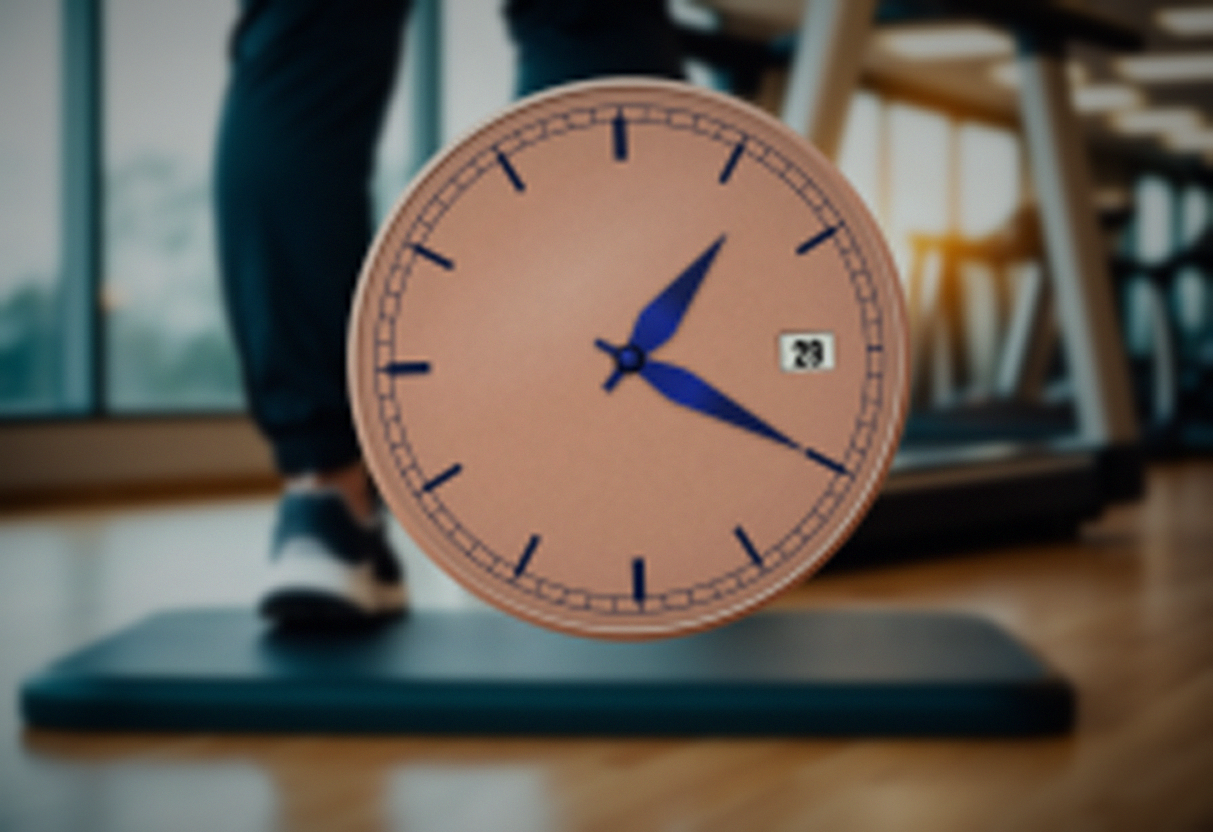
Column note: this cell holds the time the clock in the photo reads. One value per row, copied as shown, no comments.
1:20
